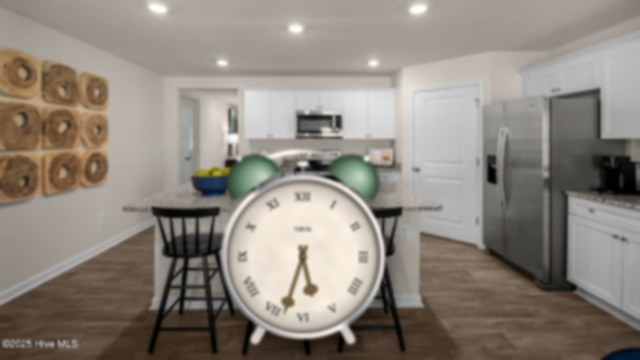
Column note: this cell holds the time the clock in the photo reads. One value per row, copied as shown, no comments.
5:33
